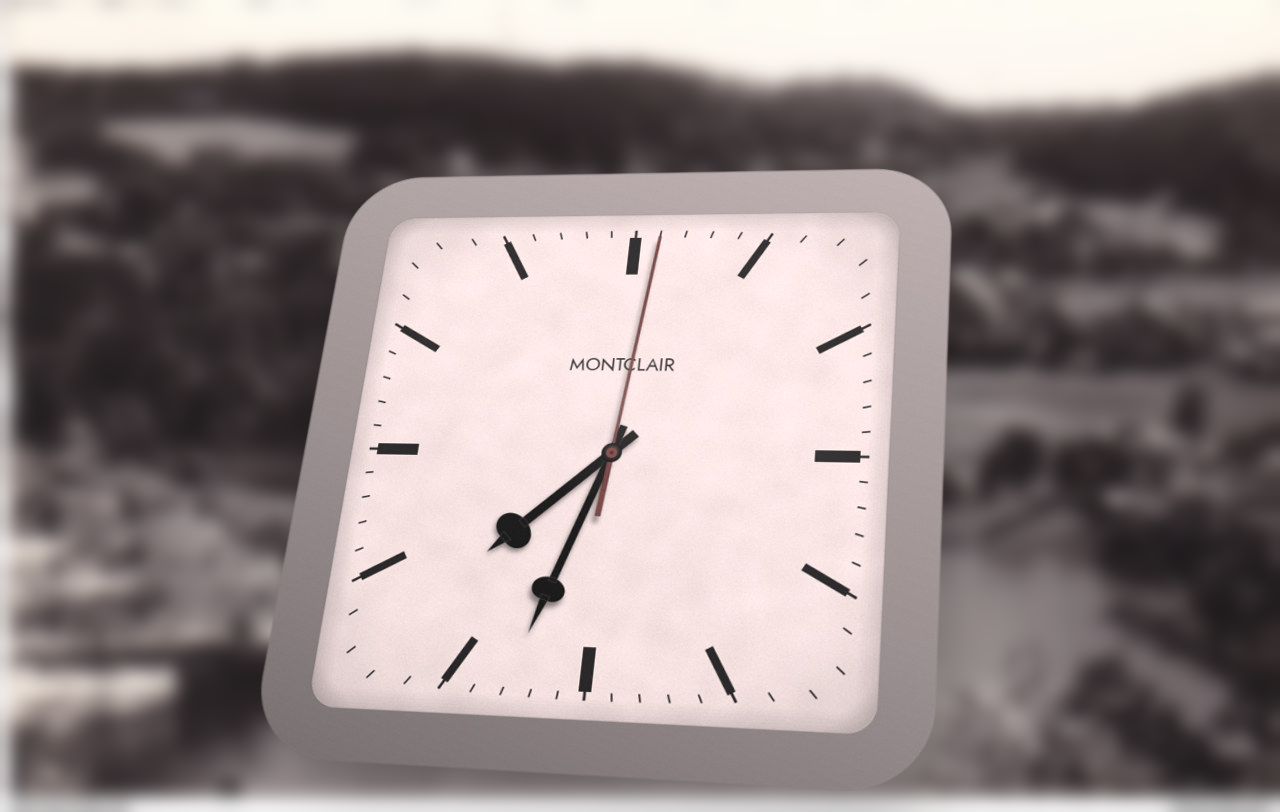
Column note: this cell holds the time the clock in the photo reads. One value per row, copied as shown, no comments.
7:33:01
